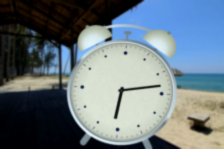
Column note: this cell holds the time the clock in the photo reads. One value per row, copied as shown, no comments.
6:13
